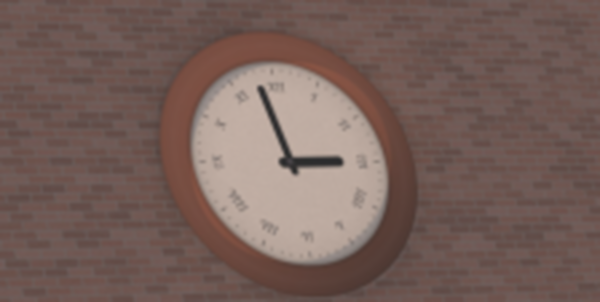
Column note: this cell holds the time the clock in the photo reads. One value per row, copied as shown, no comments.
2:58
